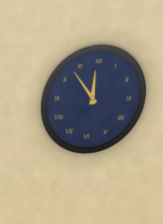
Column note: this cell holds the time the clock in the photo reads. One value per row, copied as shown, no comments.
11:53
